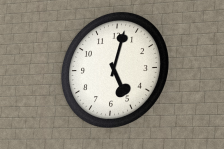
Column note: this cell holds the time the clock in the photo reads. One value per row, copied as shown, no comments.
5:02
